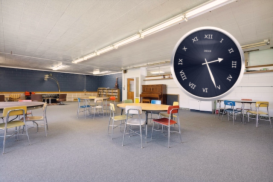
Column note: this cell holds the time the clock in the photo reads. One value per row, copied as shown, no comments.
2:26
